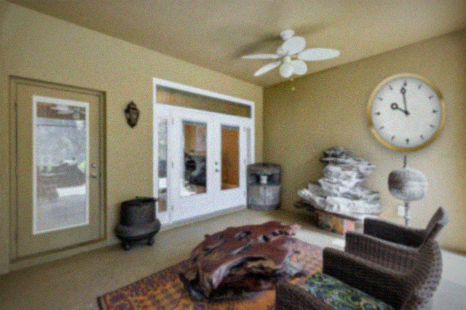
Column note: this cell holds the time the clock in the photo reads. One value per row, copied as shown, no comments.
9:59
